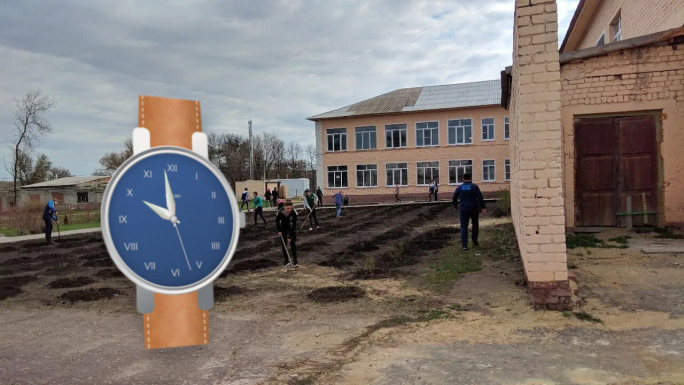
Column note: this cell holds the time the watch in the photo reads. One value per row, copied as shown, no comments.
9:58:27
